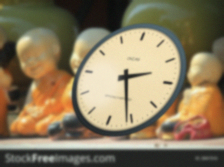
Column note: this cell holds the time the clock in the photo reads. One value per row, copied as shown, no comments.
2:26
